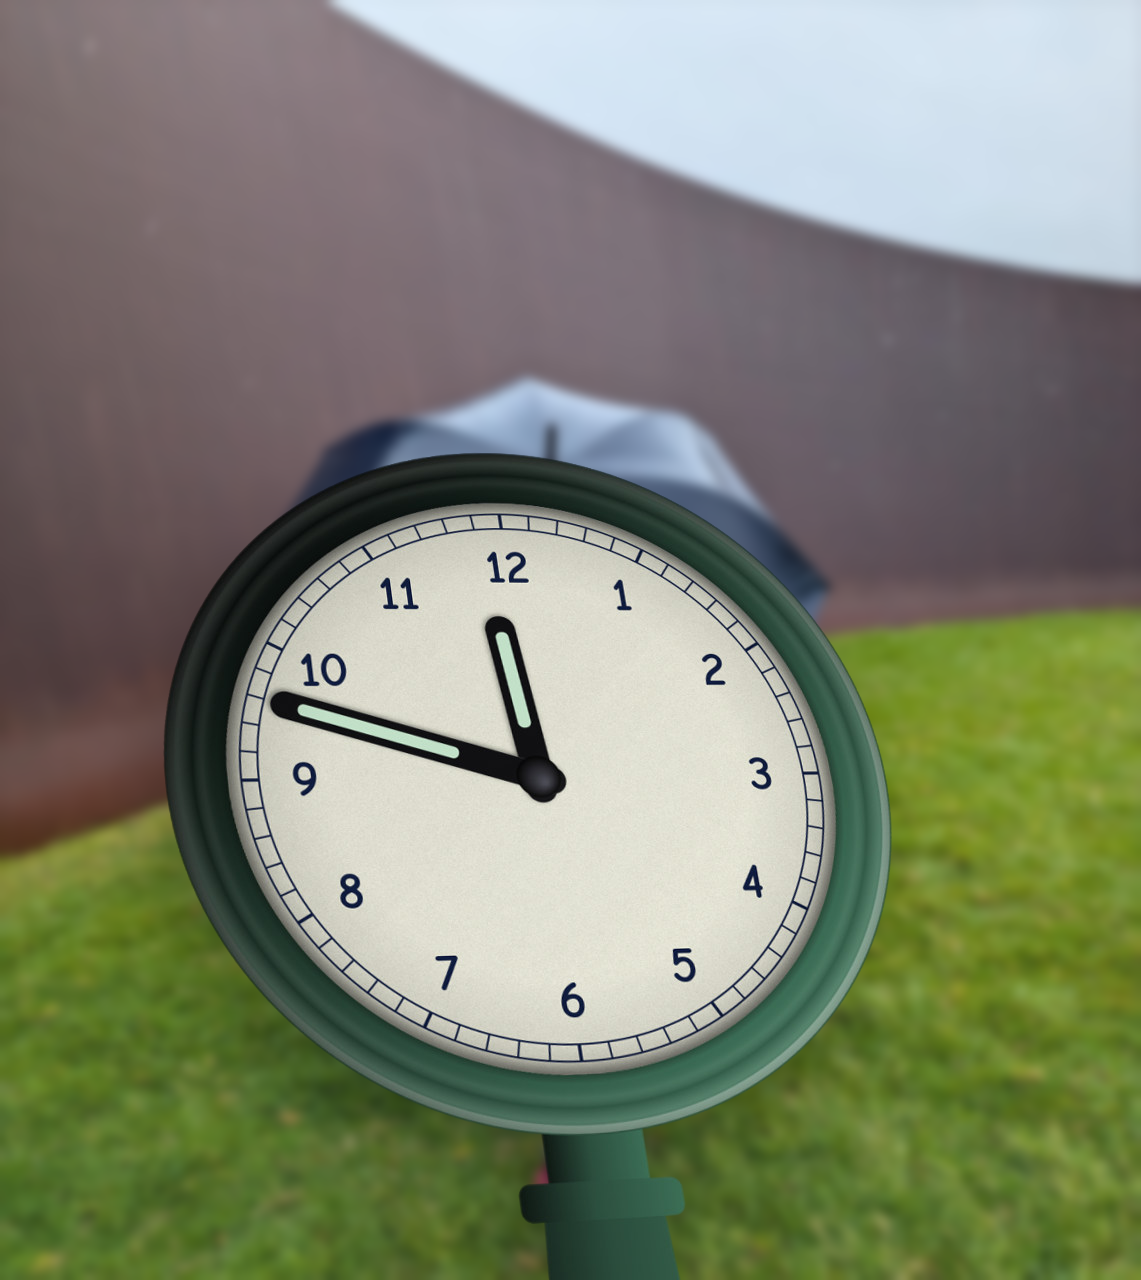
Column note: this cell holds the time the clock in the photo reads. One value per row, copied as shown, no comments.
11:48
